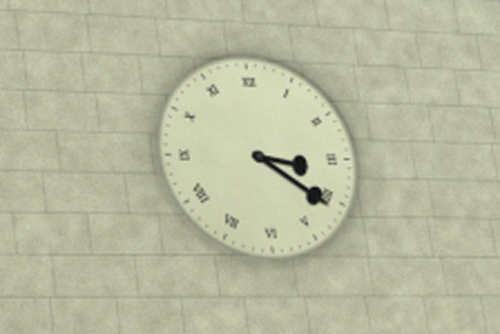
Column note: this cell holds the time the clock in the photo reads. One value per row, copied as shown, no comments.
3:21
